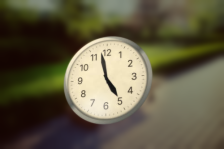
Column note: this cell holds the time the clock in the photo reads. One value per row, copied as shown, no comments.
4:58
